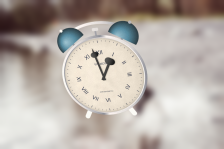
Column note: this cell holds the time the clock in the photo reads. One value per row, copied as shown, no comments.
12:58
